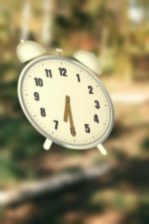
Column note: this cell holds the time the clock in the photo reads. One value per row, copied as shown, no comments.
6:30
